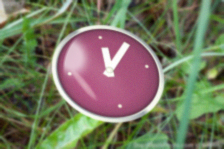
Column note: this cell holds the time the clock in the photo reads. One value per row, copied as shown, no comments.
12:07
